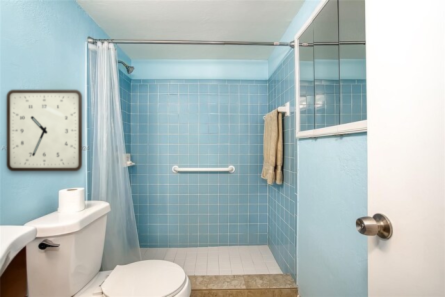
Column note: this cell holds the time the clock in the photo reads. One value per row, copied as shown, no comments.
10:34
